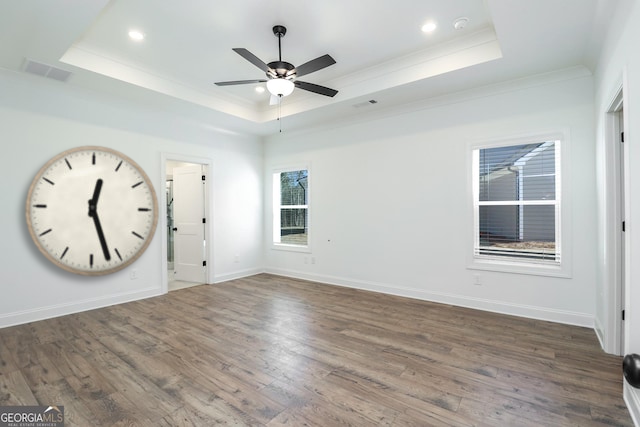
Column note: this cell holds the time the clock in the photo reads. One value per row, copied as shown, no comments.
12:27
